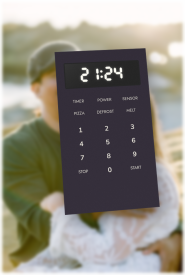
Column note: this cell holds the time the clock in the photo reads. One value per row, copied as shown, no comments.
21:24
